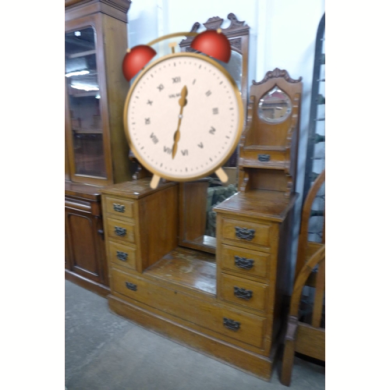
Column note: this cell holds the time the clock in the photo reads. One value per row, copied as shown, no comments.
12:33
